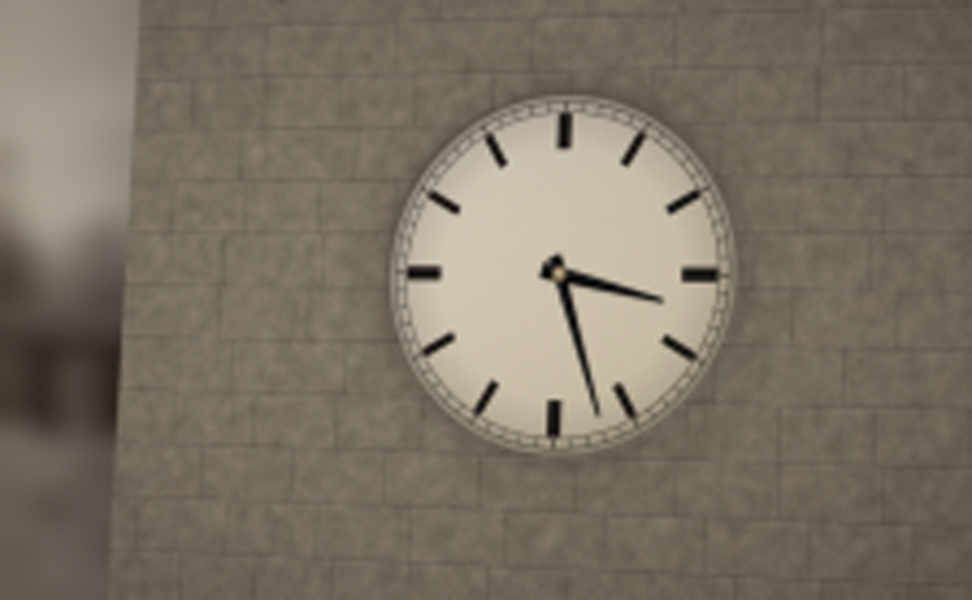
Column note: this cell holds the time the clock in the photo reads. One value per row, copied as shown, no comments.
3:27
